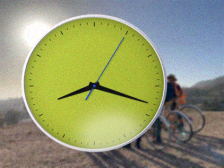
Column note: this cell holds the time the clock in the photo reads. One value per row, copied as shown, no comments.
8:18:05
